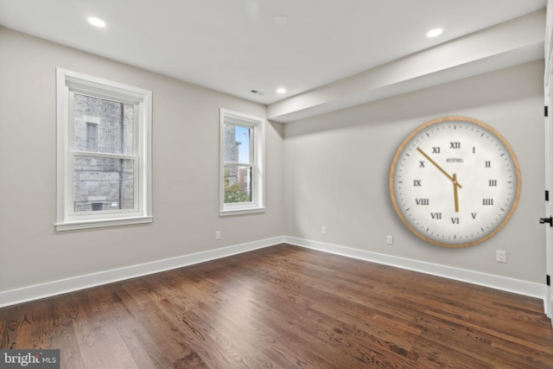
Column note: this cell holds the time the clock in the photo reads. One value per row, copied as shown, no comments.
5:52
